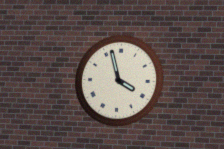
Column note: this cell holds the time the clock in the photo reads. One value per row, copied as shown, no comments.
3:57
